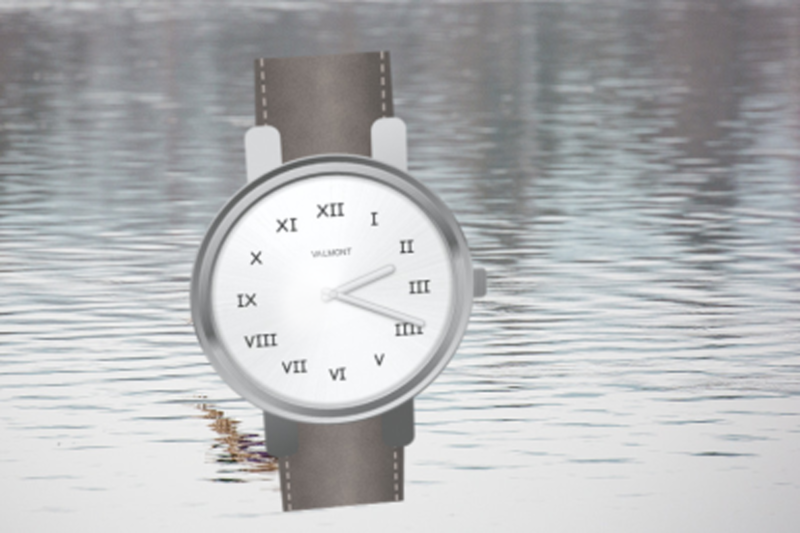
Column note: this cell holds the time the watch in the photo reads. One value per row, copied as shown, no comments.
2:19
